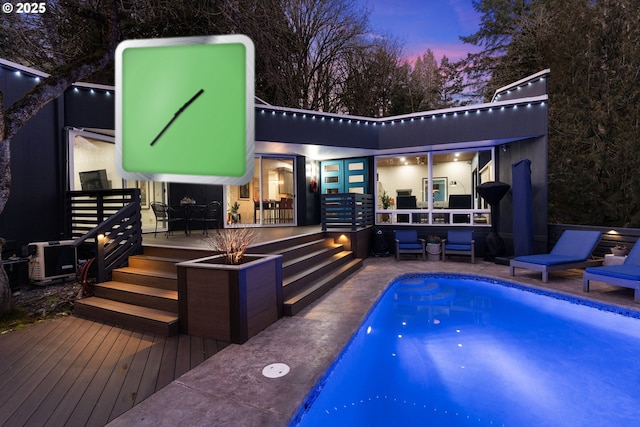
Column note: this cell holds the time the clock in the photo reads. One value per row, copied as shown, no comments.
1:37
